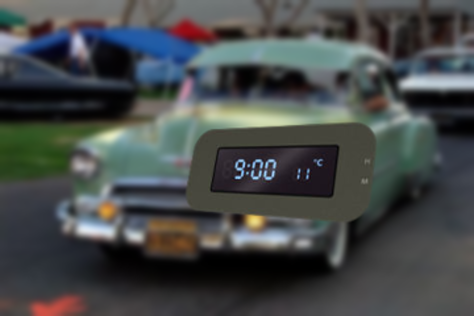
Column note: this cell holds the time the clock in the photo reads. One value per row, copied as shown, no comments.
9:00
